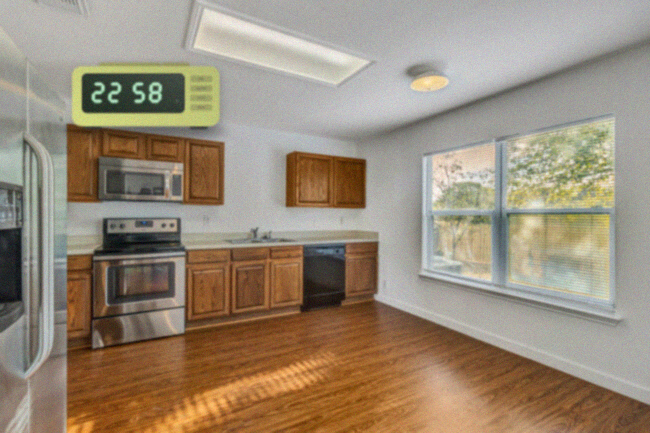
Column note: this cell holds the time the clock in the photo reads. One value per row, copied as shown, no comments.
22:58
